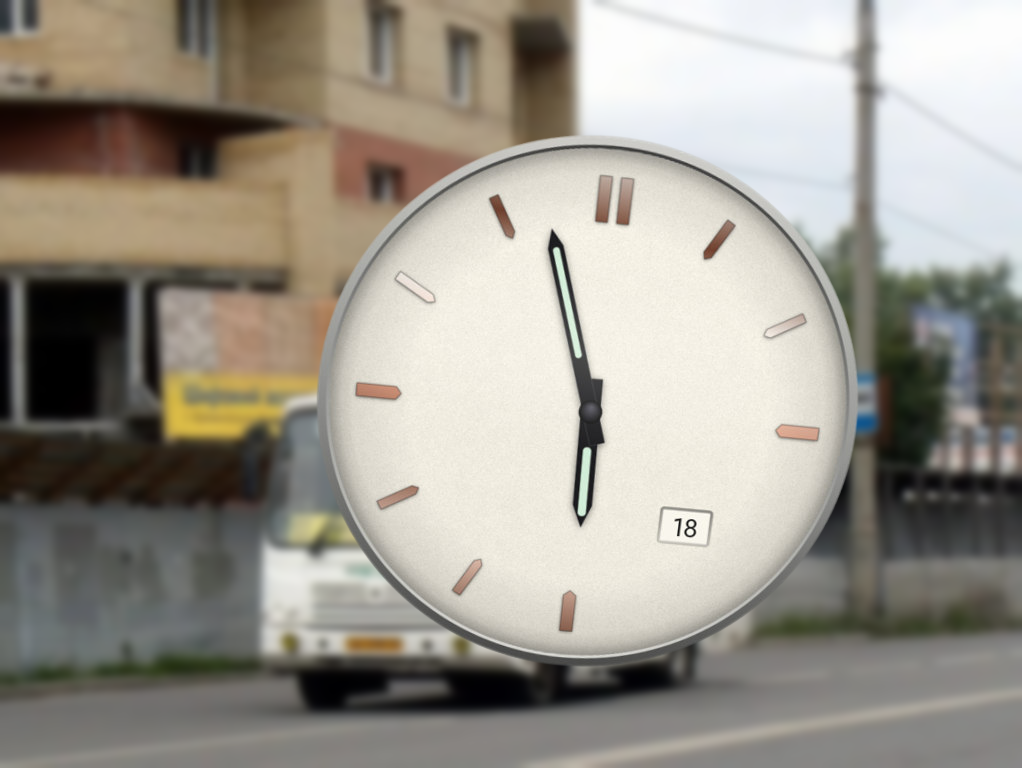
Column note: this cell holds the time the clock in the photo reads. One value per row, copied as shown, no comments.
5:57
